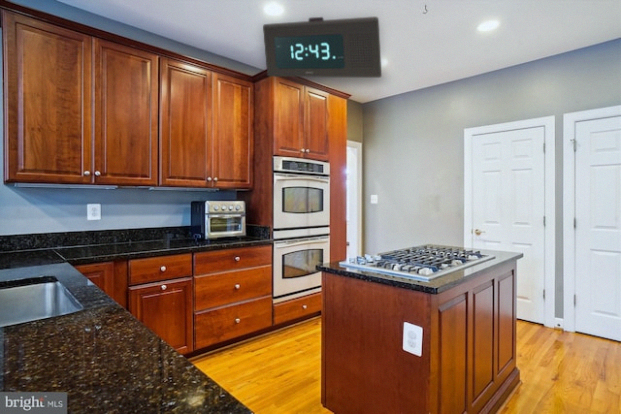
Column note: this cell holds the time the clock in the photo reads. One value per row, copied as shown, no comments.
12:43
